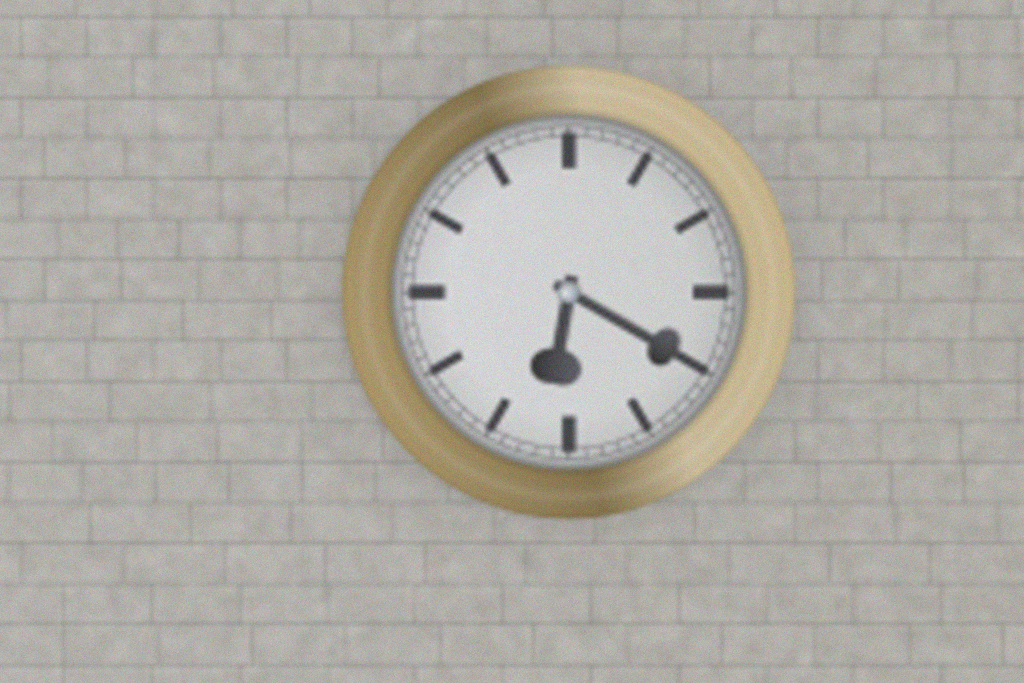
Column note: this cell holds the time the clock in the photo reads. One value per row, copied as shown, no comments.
6:20
